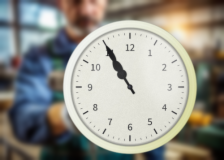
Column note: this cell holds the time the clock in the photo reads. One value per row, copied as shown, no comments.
10:55
